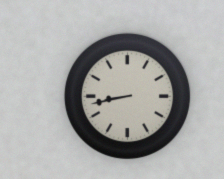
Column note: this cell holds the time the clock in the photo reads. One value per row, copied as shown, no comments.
8:43
